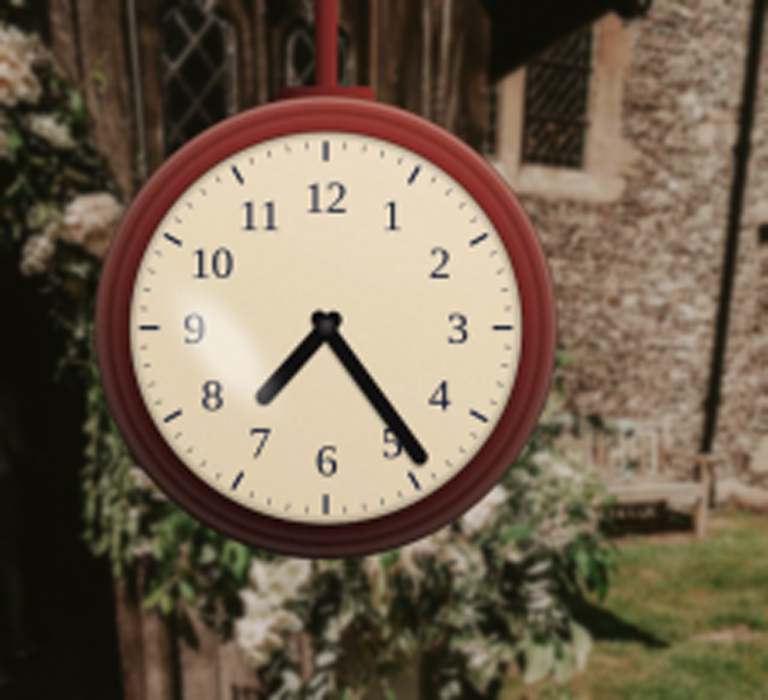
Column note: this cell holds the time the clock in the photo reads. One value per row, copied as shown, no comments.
7:24
